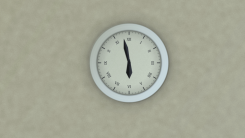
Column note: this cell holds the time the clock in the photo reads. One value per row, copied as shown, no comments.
5:58
